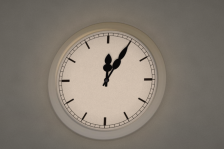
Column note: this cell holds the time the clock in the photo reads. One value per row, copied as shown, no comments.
12:05
